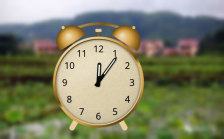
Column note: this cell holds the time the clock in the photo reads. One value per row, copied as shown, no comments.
12:06
